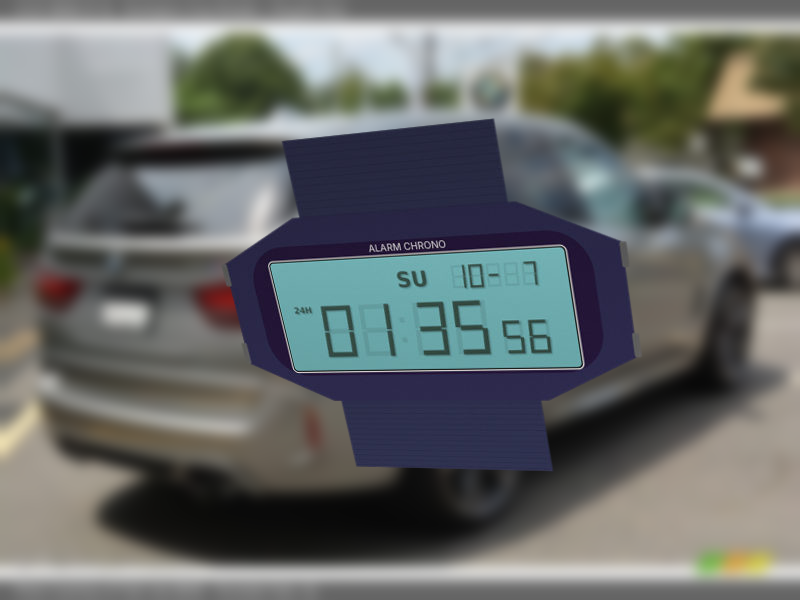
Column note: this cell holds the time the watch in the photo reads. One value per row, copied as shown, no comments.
1:35:56
